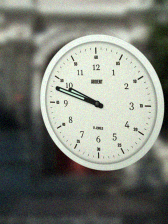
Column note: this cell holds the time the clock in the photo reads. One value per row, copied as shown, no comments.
9:48
